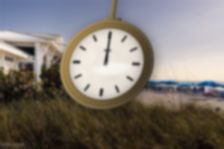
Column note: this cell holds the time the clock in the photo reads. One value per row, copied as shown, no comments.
12:00
